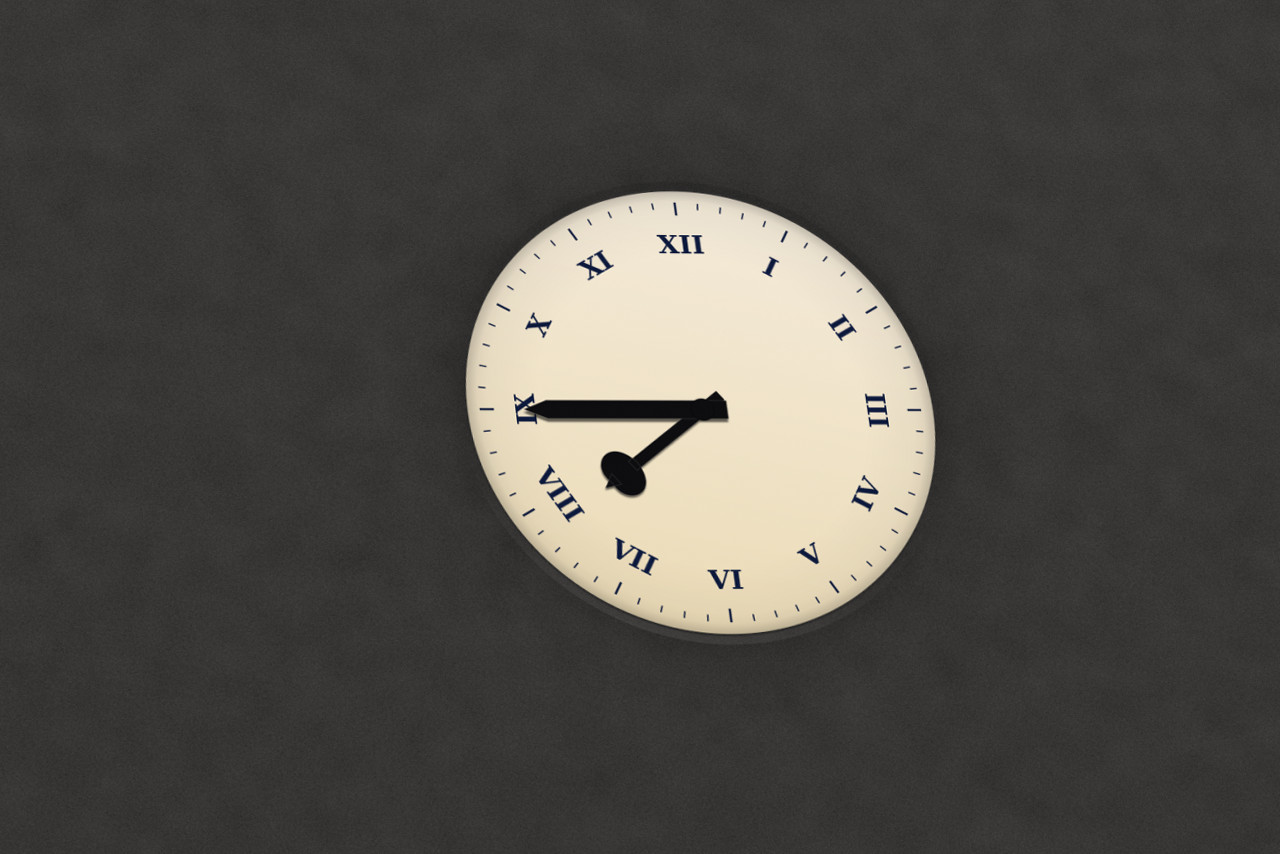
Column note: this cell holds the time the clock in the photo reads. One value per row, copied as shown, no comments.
7:45
